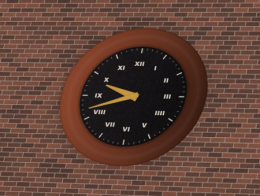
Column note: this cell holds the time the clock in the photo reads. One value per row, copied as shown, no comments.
9:42
